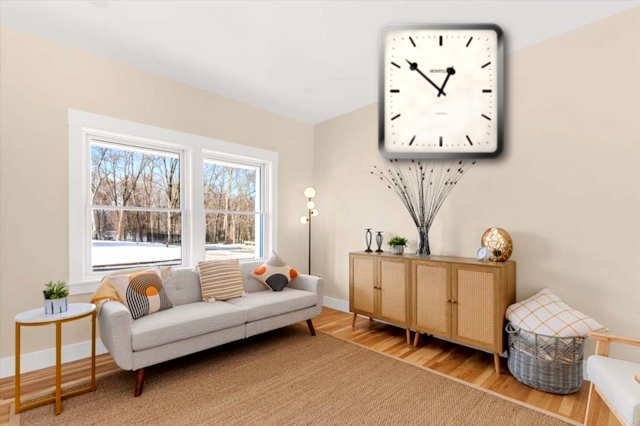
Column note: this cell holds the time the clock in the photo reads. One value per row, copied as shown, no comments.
12:52
